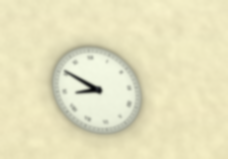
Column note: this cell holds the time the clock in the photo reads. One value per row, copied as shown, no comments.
8:51
